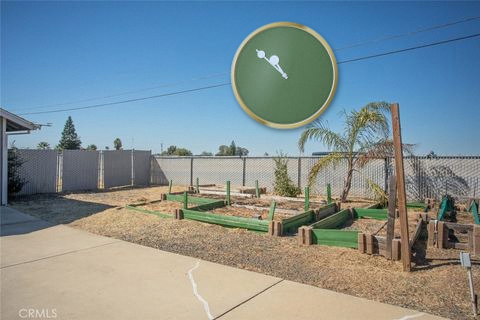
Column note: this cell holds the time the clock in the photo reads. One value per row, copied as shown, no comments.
10:52
